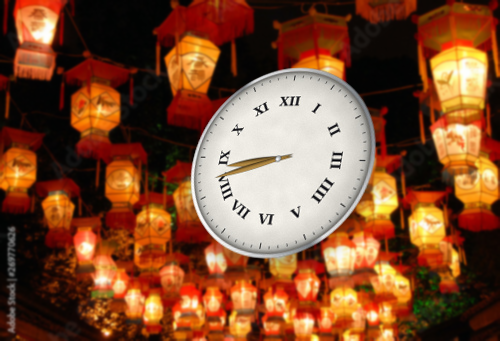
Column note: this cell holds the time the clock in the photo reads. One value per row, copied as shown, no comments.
8:42
